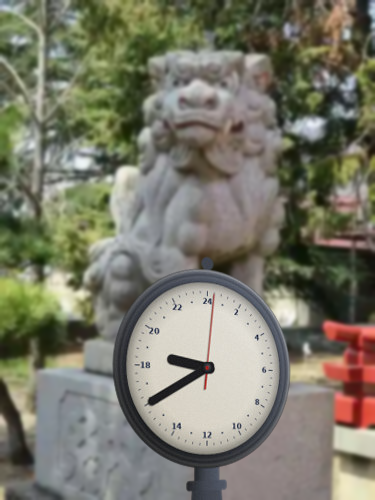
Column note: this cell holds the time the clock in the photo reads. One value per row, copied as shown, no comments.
18:40:01
